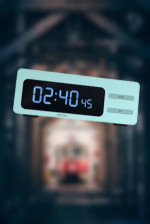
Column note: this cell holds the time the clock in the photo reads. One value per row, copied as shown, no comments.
2:40:45
